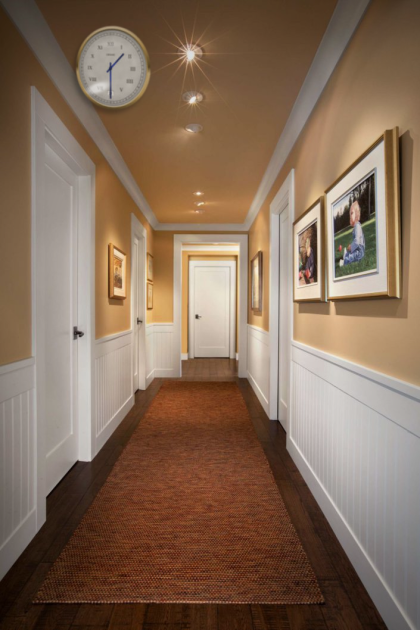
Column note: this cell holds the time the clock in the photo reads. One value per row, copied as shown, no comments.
1:30
